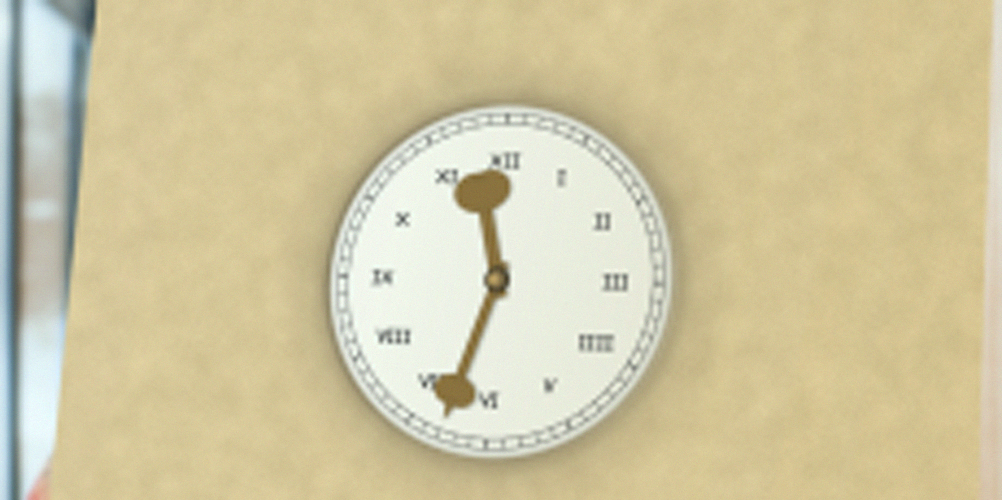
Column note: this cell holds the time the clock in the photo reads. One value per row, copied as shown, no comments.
11:33
